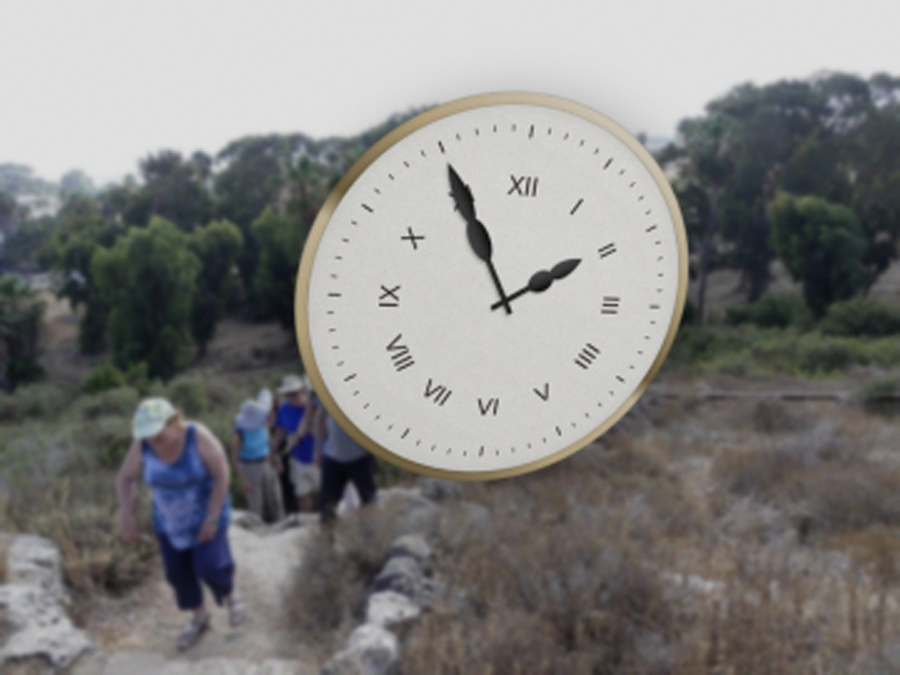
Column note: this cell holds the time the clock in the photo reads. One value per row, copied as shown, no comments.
1:55
